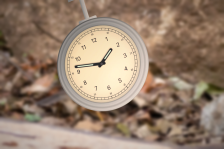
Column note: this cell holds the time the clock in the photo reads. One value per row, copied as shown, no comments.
1:47
